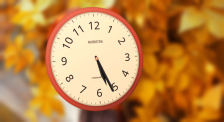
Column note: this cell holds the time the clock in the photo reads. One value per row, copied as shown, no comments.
5:26
